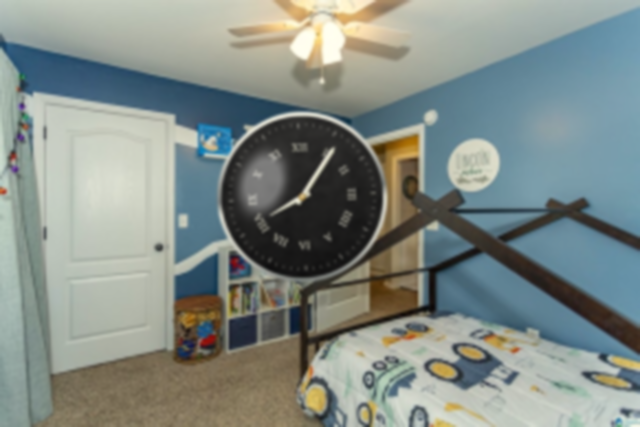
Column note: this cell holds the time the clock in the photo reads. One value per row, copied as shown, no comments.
8:06
